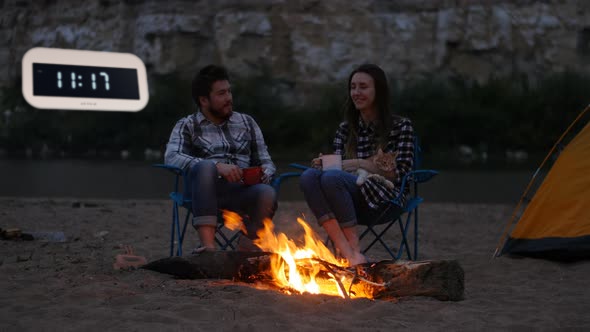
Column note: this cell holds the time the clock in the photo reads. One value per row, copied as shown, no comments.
11:17
